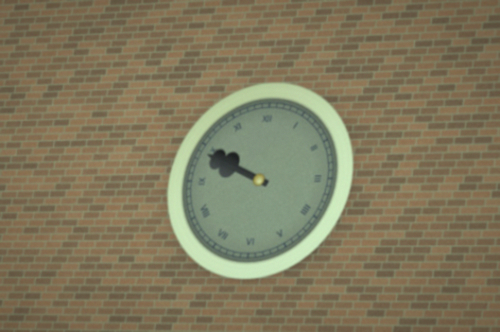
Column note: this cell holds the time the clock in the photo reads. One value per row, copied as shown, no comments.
9:49
